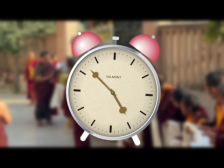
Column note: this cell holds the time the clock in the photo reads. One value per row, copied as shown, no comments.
4:52
